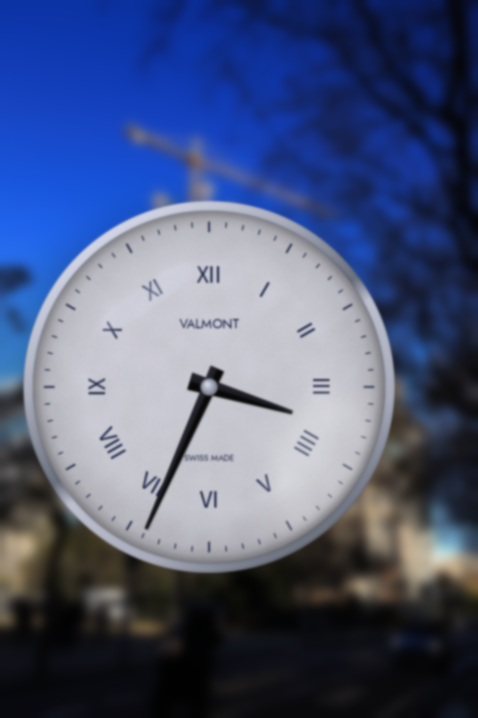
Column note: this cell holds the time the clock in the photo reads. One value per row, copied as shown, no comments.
3:34
